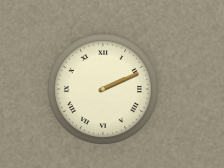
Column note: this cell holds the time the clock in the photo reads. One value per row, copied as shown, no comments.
2:11
